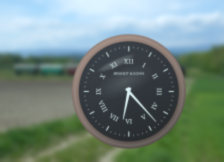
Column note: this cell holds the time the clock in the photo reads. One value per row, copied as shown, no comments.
6:23
